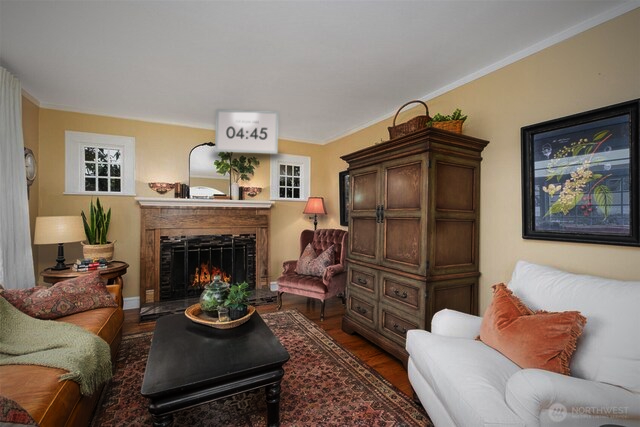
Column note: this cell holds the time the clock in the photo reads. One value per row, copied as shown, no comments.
4:45
